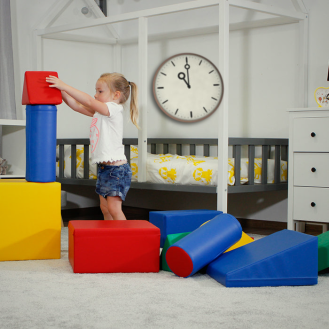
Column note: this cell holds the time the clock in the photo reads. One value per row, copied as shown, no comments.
11:00
